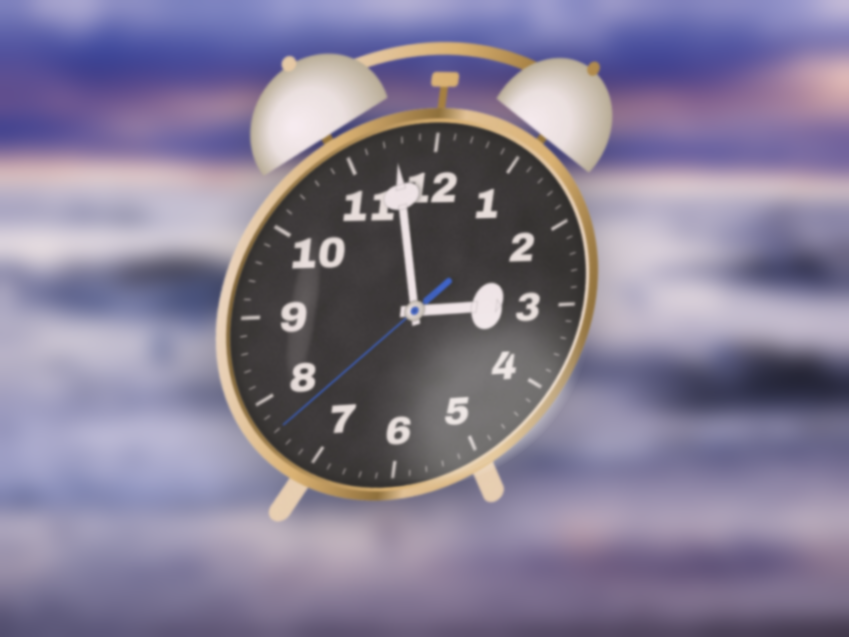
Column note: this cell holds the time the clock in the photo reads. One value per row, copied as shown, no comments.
2:57:38
